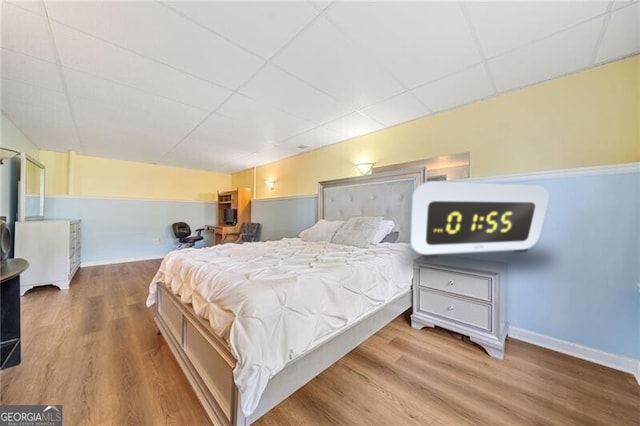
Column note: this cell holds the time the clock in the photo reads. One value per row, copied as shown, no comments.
1:55
